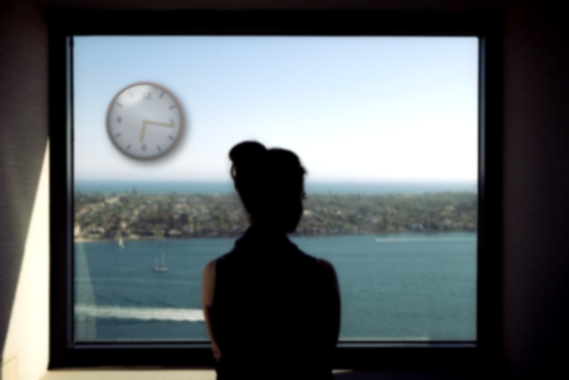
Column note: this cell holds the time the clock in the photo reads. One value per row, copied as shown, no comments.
6:16
